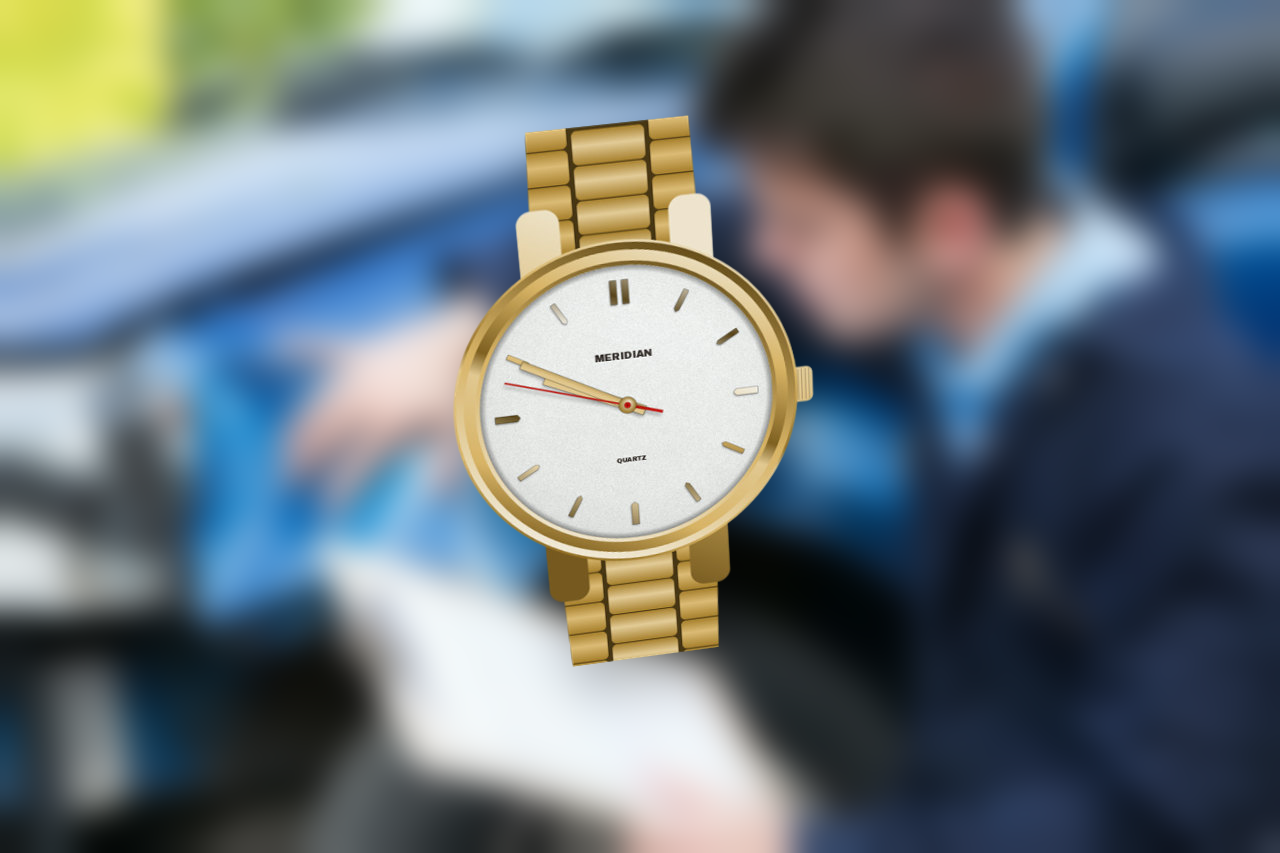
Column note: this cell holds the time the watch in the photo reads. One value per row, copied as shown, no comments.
9:49:48
